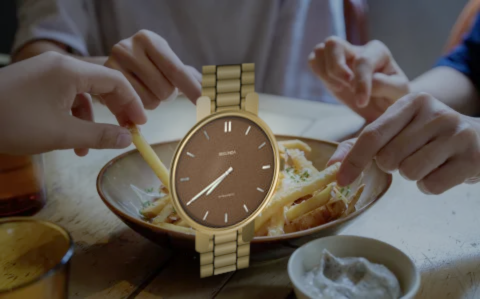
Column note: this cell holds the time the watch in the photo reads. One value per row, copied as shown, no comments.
7:40
